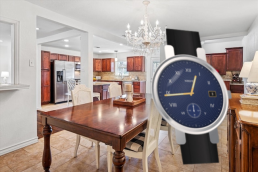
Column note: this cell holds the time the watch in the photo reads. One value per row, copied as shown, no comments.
12:44
